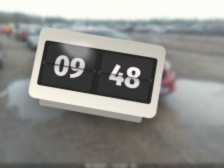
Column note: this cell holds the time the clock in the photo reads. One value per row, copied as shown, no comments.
9:48
